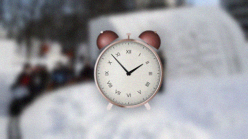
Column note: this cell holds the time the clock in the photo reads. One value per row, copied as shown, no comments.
1:53
